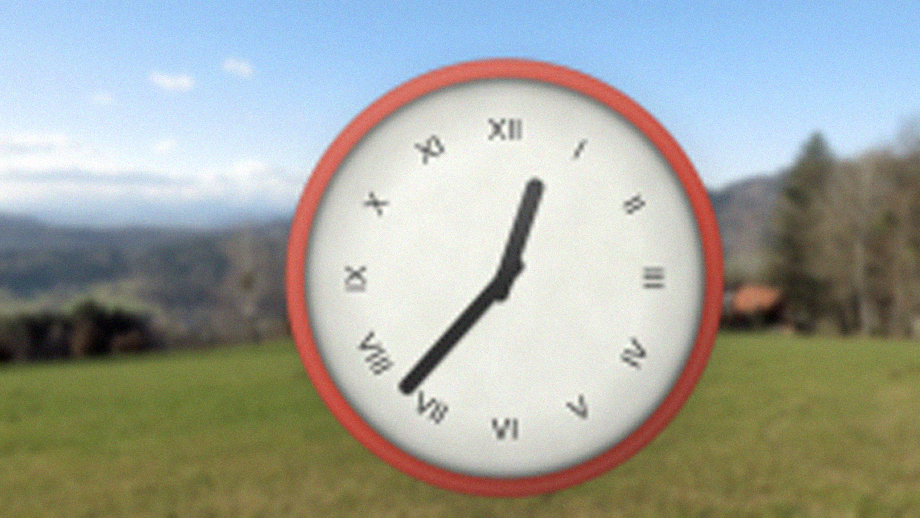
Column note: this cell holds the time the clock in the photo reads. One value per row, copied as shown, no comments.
12:37
